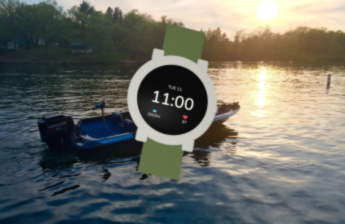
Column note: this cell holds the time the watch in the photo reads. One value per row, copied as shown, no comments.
11:00
